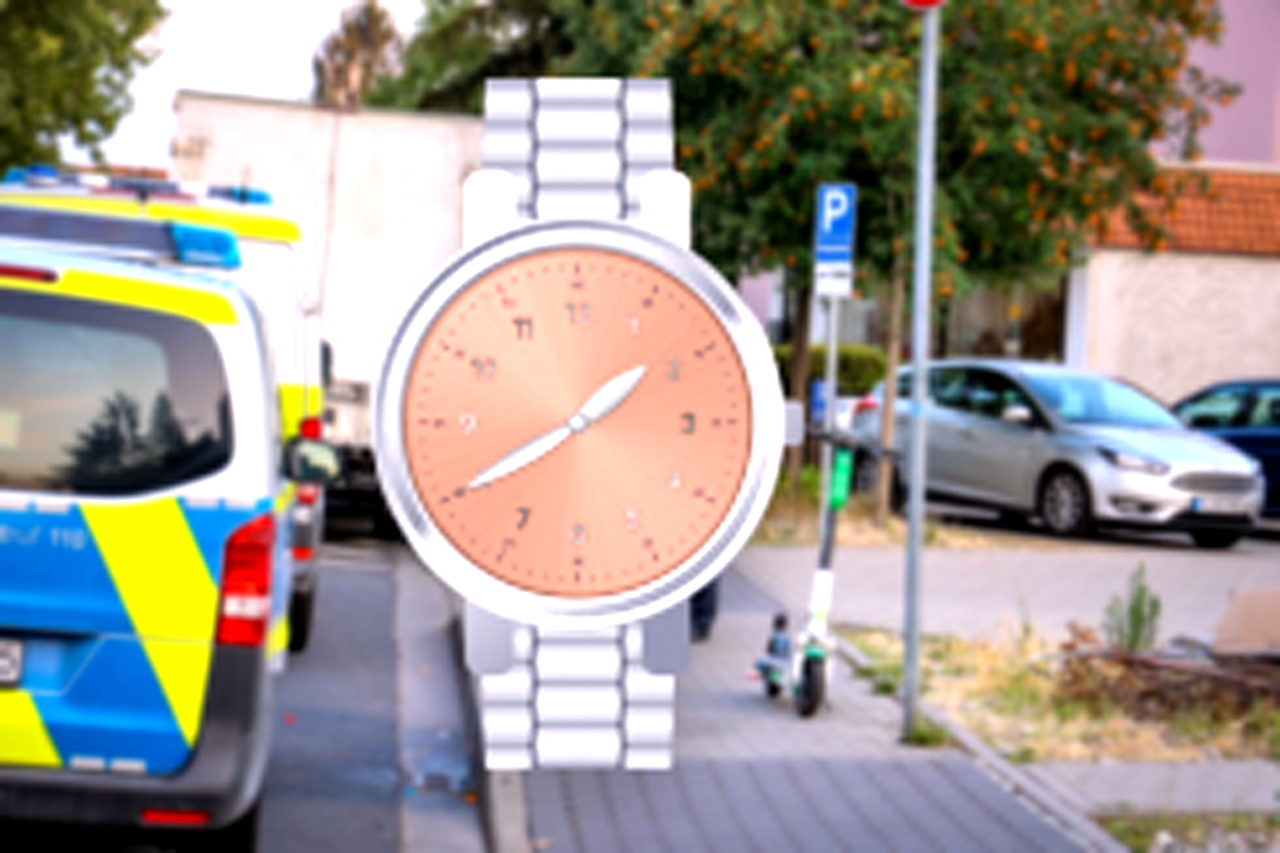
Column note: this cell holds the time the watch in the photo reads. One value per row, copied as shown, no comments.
1:40
